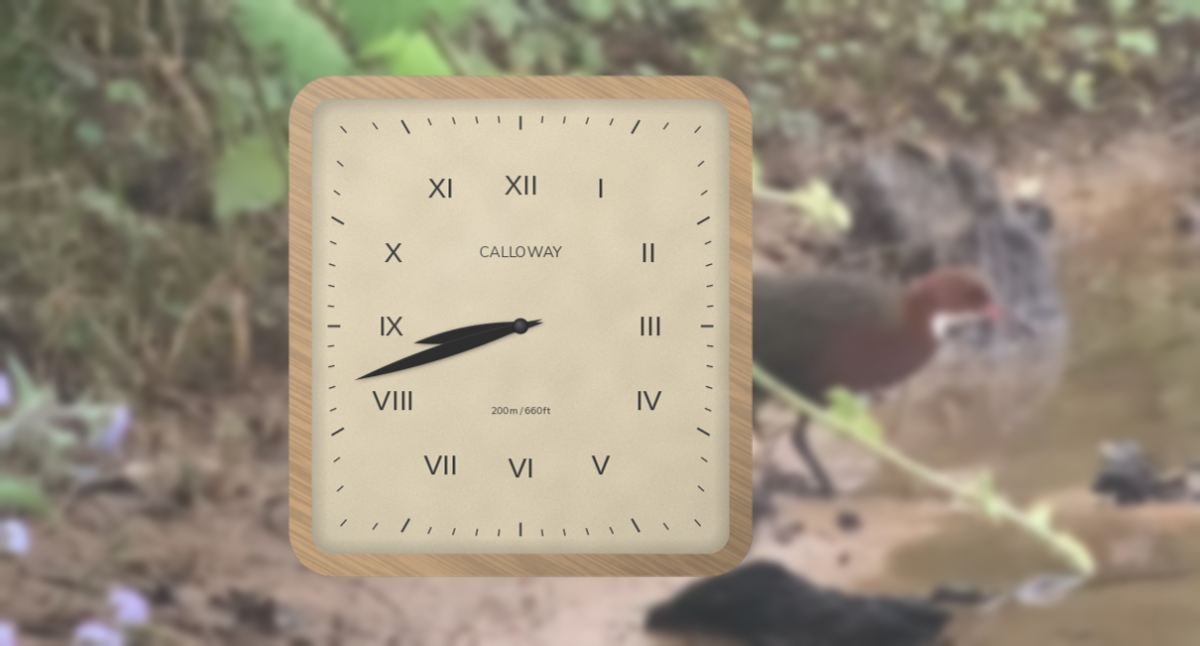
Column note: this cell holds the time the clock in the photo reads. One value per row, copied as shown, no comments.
8:42
